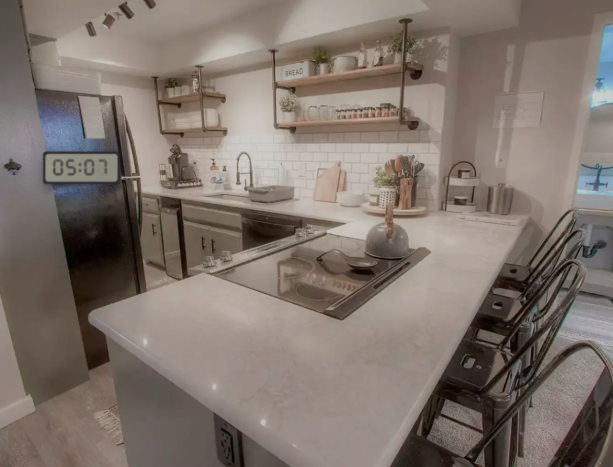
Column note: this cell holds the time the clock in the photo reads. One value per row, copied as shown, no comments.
5:07
